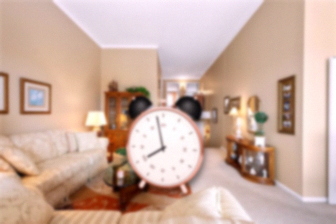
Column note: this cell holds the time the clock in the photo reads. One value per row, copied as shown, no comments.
7:58
